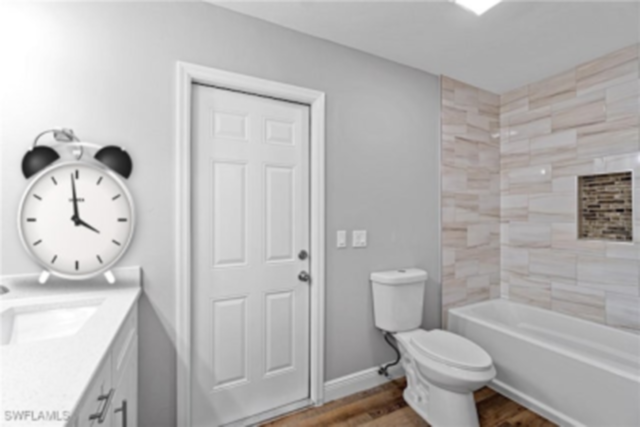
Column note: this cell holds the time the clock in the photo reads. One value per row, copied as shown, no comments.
3:59
